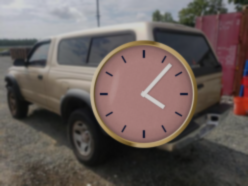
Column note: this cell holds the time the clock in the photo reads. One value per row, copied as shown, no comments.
4:07
